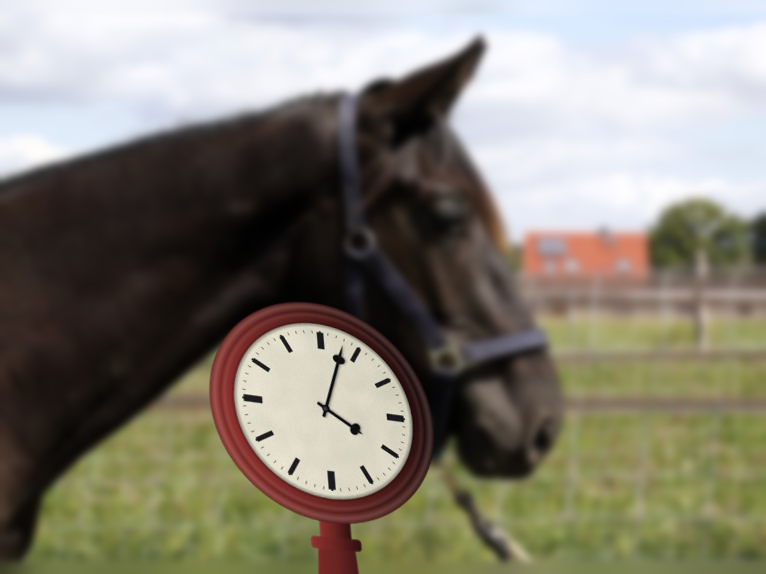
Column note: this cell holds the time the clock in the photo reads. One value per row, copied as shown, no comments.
4:03
